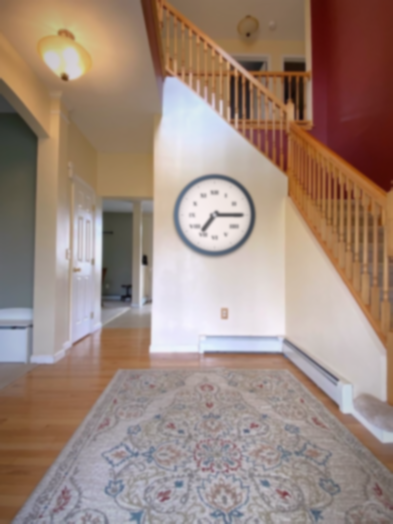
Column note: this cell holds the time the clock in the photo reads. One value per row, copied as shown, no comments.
7:15
